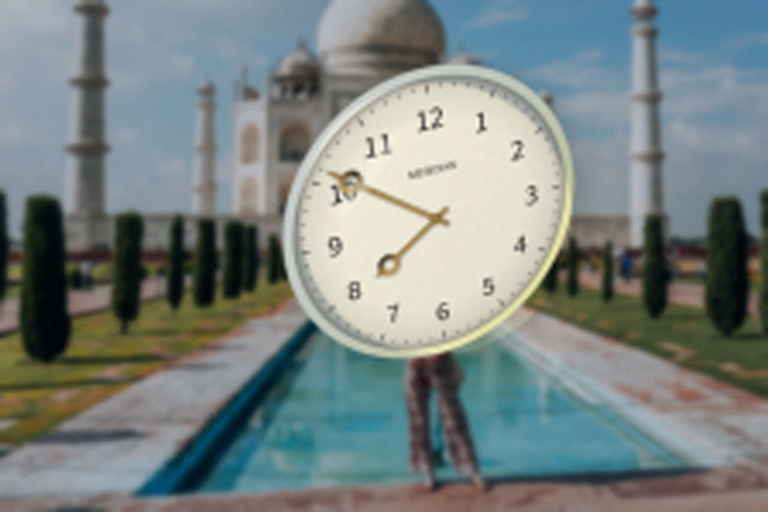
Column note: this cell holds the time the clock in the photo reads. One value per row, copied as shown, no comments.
7:51
